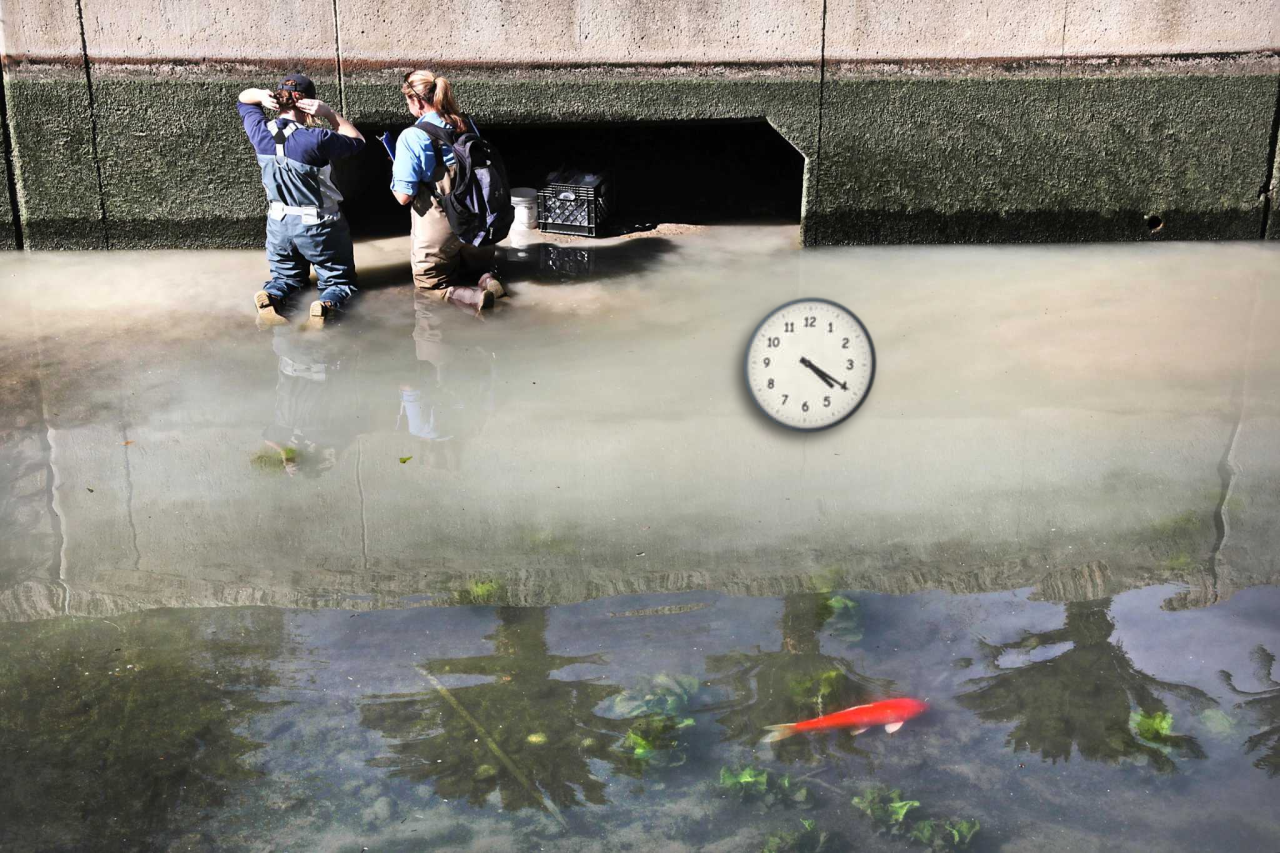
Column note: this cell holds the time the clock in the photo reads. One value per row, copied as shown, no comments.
4:20
